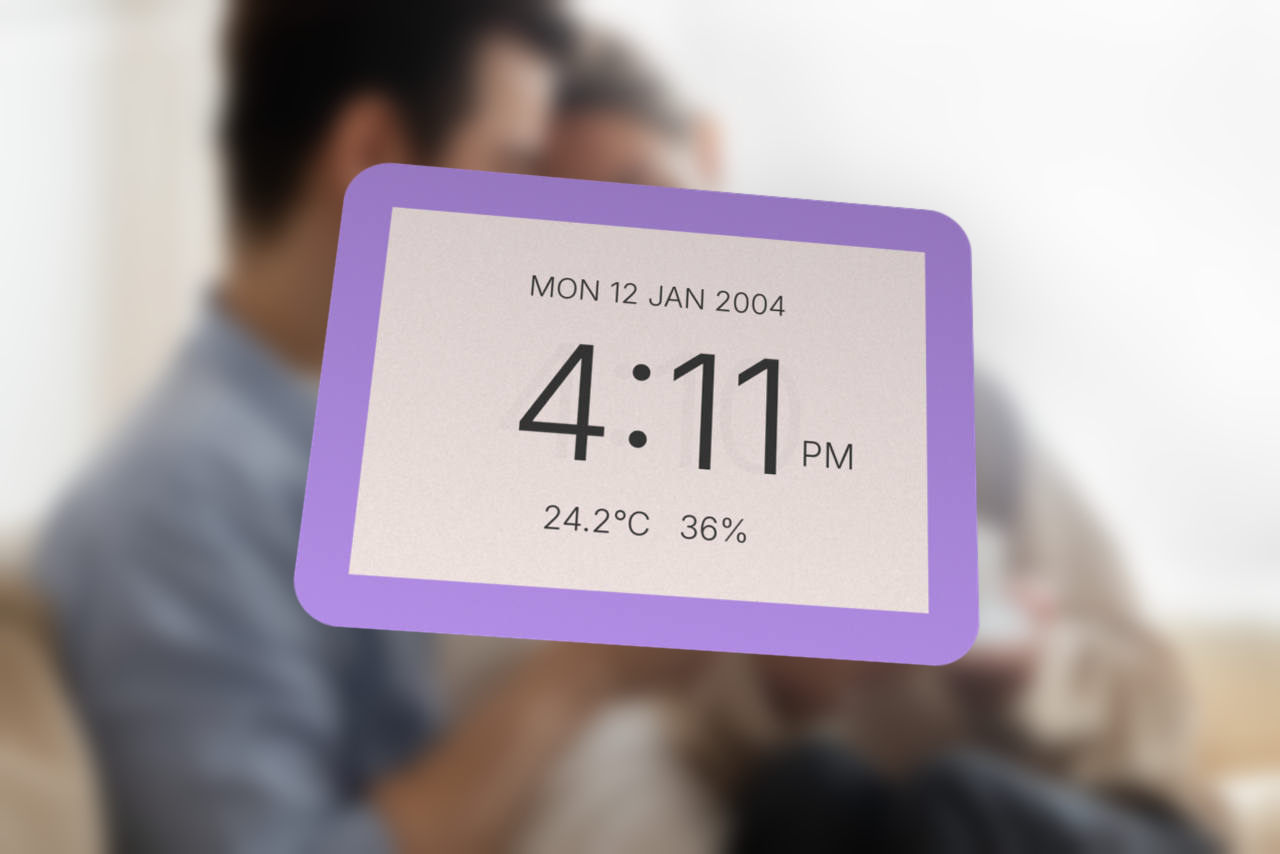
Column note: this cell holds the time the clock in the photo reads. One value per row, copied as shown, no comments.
4:11
